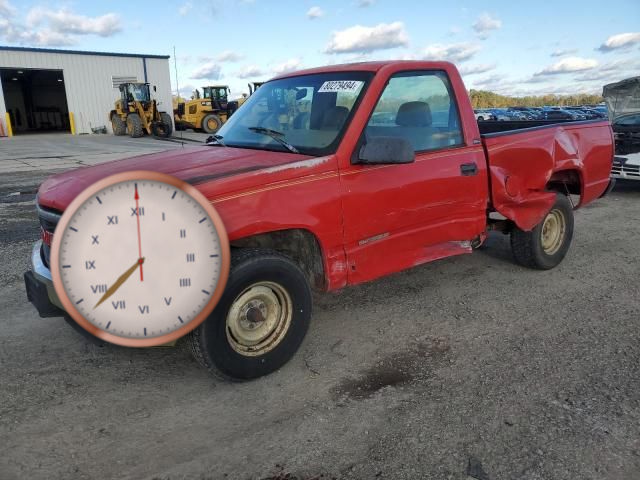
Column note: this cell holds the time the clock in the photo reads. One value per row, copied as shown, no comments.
7:38:00
